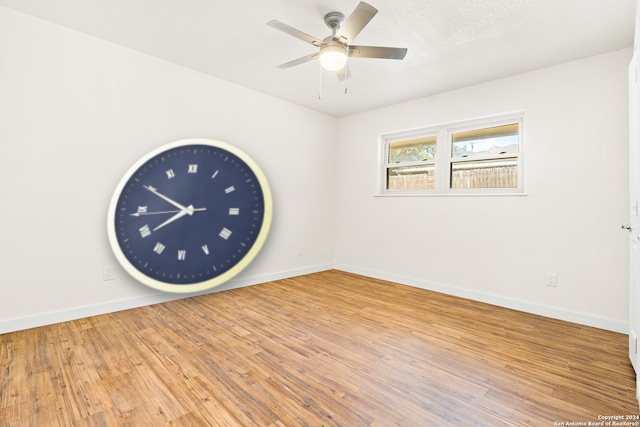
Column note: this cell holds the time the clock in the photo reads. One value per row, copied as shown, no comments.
7:49:44
